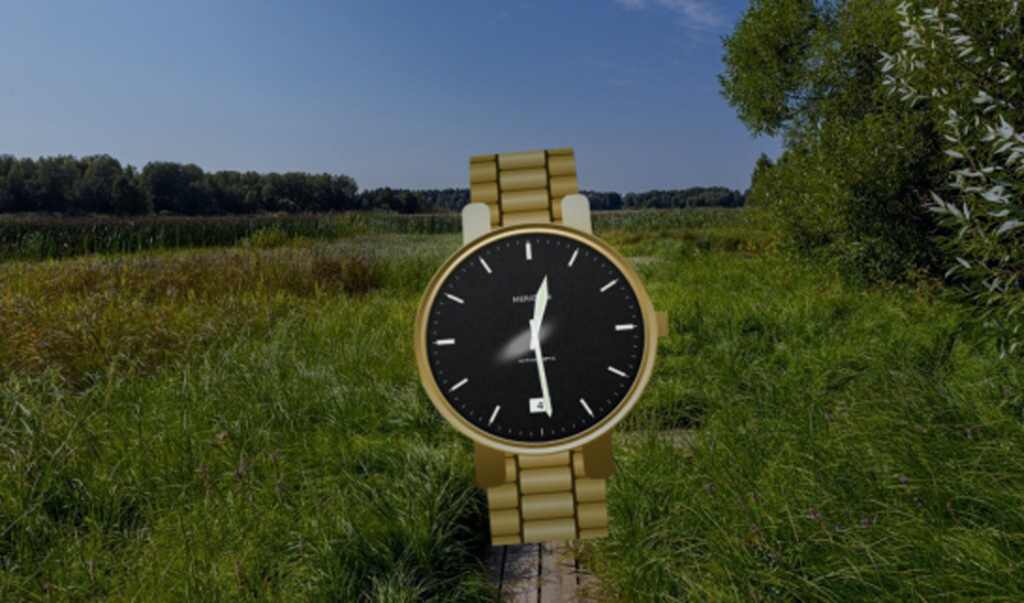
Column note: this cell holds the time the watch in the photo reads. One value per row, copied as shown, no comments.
12:29
